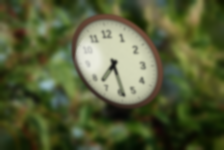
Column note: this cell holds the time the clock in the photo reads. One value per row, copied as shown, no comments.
7:29
